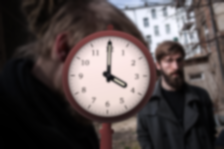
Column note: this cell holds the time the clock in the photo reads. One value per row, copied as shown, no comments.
4:00
